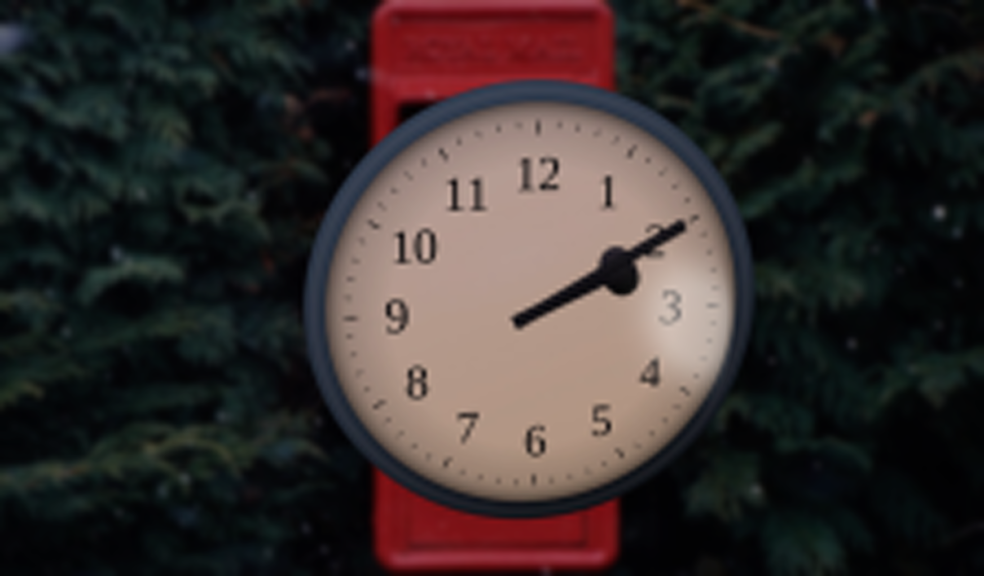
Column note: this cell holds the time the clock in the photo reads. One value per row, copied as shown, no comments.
2:10
